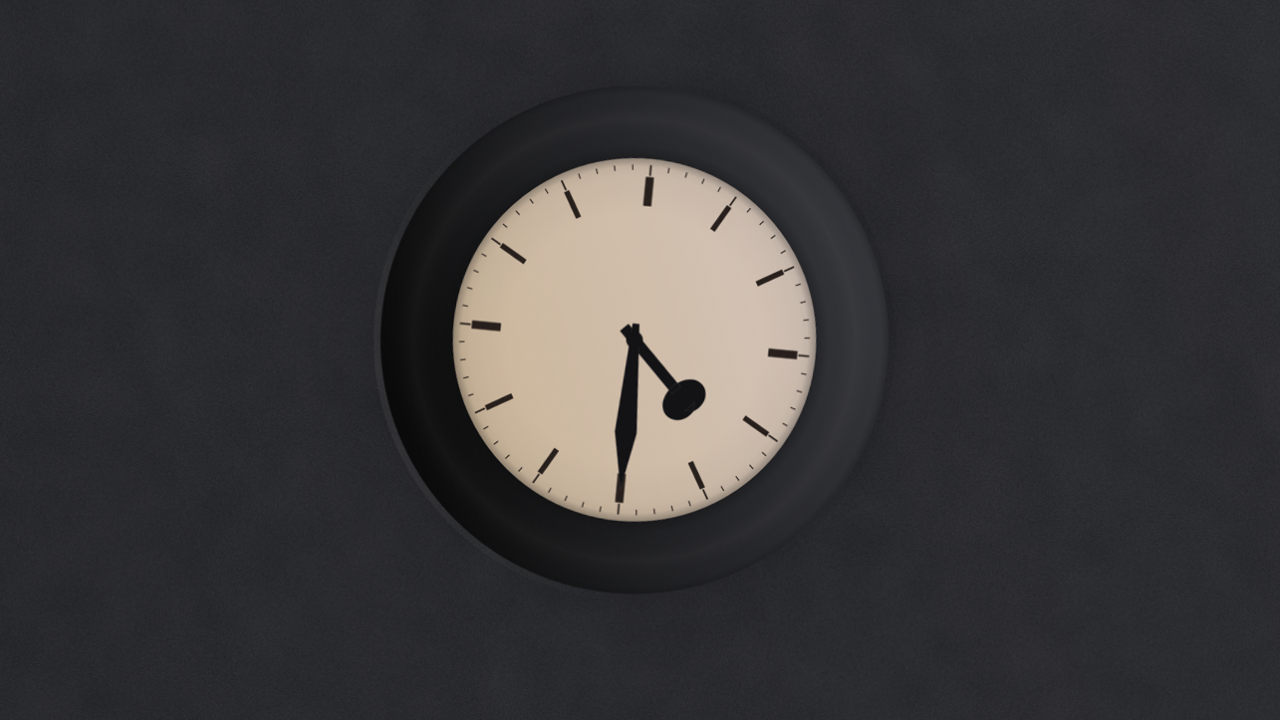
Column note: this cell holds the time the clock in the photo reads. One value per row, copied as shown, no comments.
4:30
